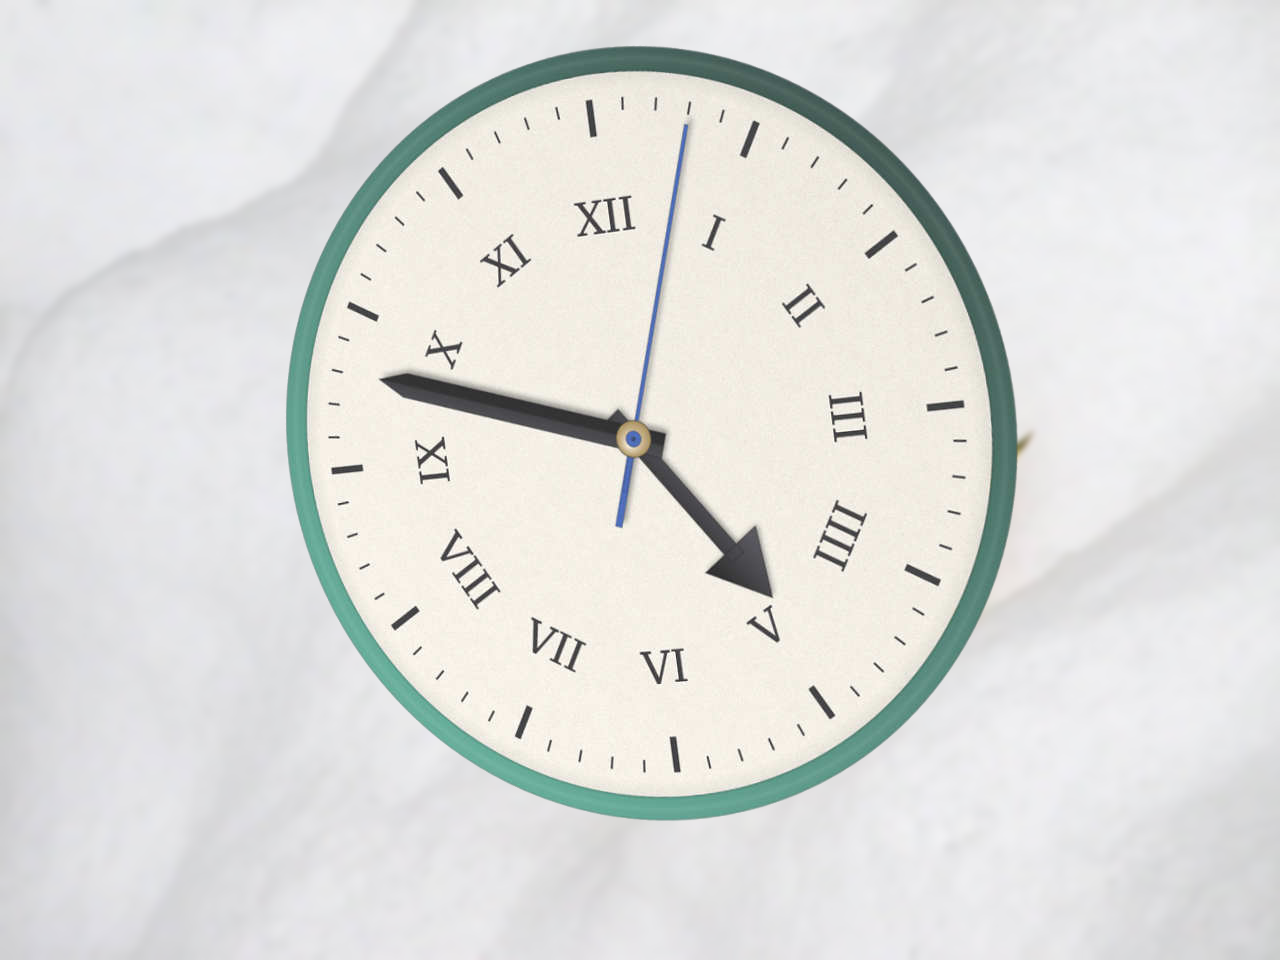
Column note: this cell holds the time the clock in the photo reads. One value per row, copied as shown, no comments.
4:48:03
